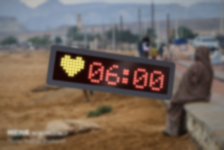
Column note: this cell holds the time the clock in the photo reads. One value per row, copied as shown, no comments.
6:00
